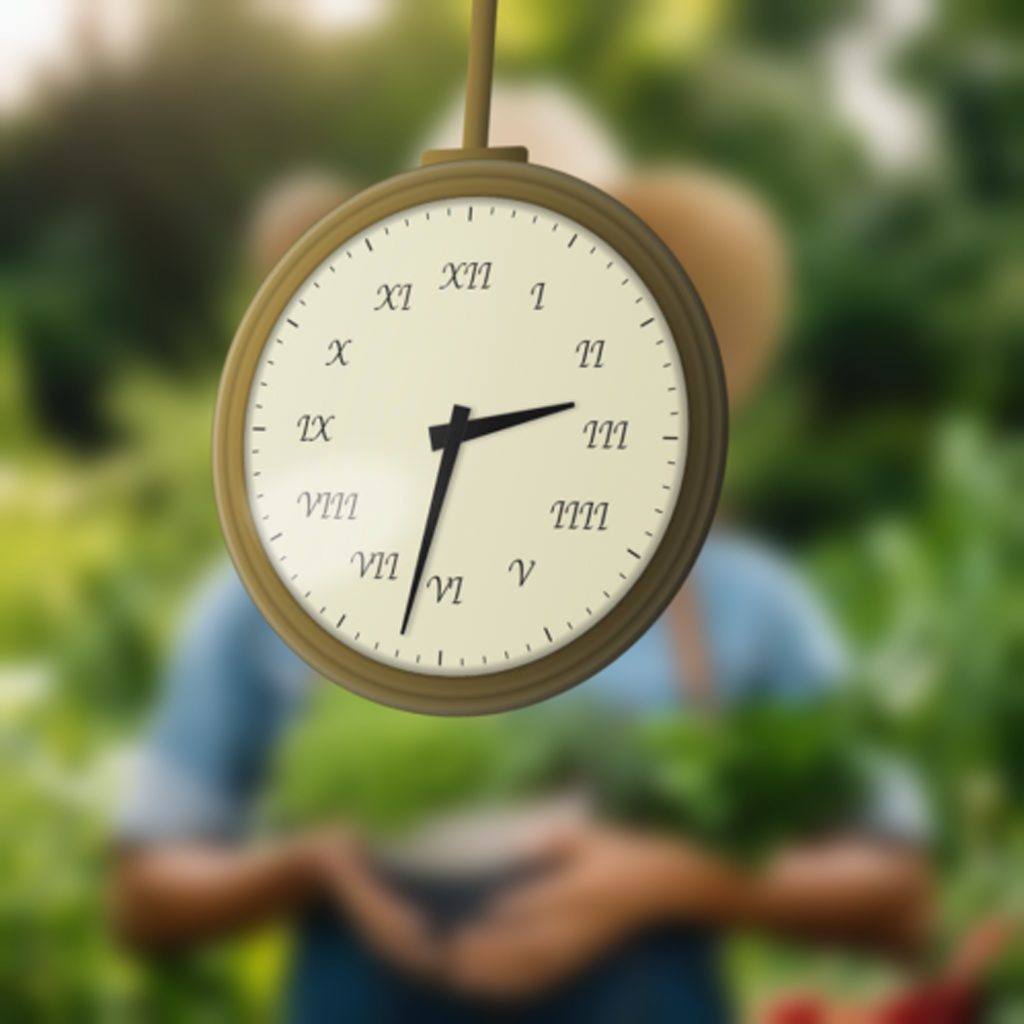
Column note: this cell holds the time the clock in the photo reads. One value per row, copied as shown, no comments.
2:32
